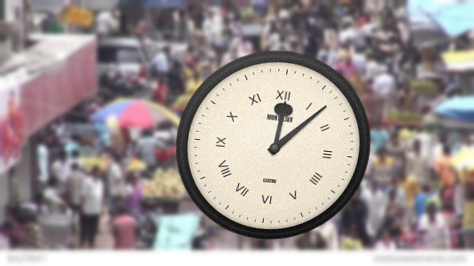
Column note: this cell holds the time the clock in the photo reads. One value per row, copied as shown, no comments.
12:07
